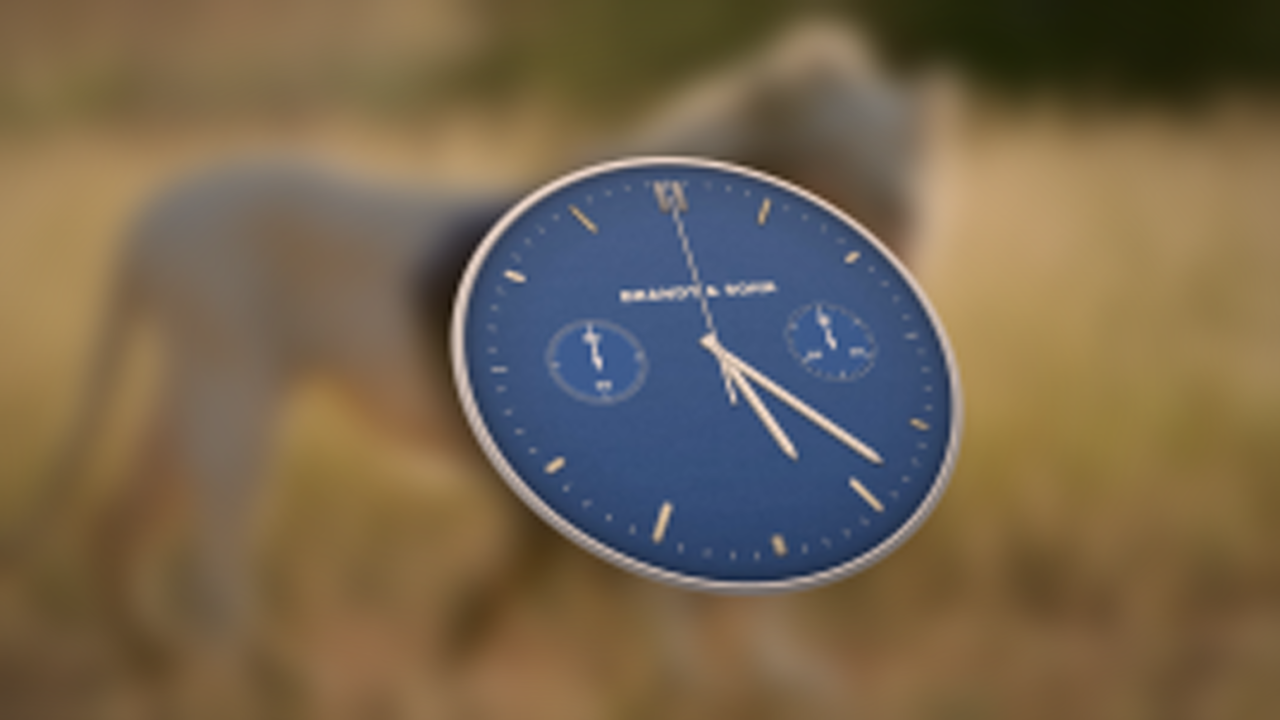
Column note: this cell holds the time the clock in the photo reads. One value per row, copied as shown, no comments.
5:23
